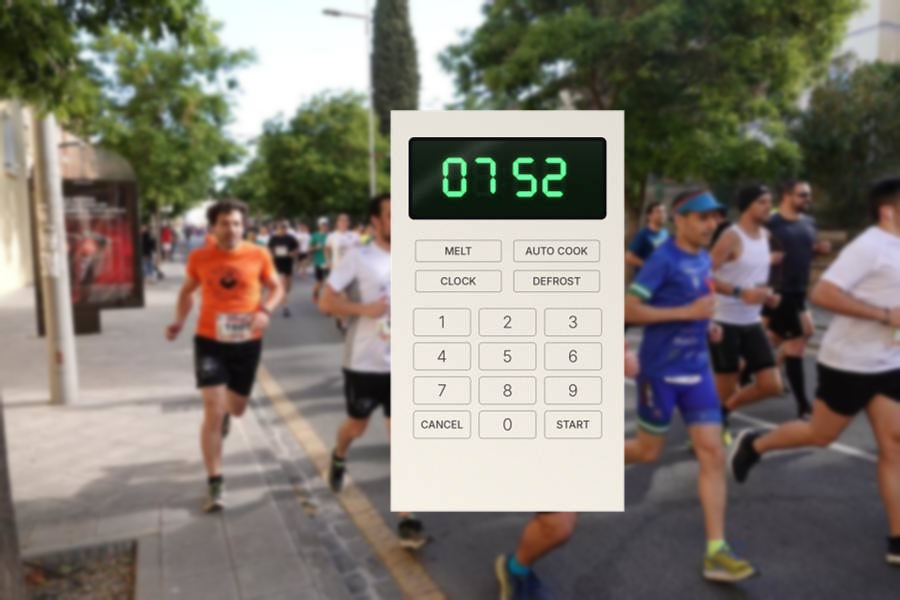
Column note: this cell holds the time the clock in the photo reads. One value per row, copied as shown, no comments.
7:52
